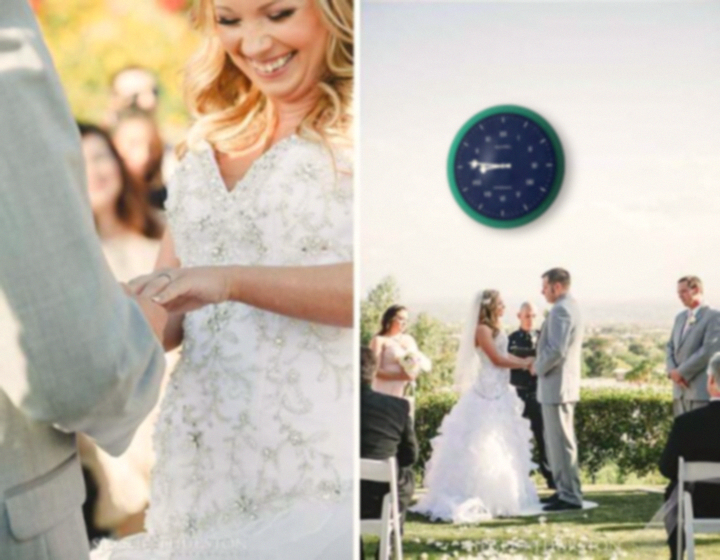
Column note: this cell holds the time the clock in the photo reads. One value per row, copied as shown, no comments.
8:46
